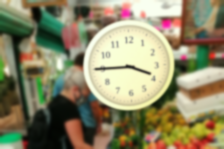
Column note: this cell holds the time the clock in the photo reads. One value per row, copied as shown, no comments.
3:45
